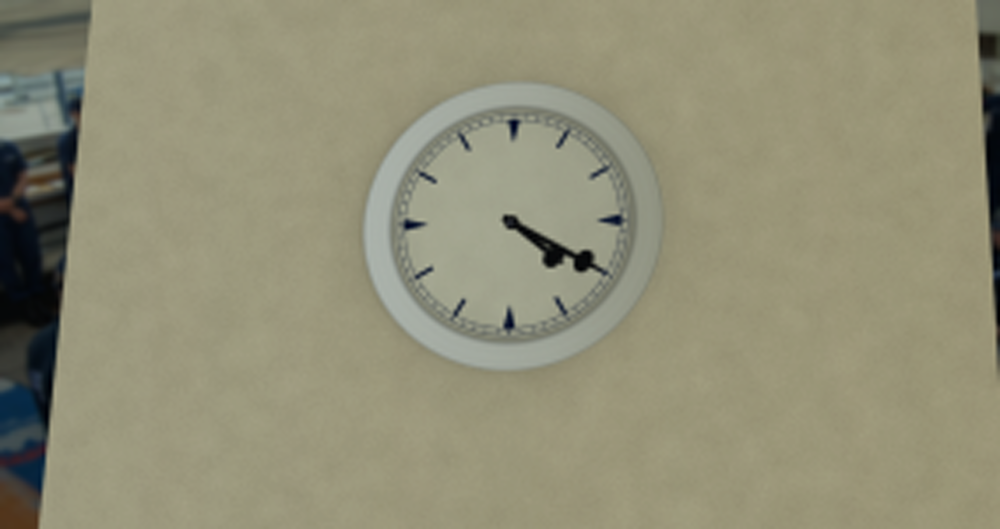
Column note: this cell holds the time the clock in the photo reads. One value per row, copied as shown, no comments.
4:20
